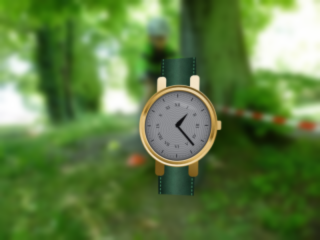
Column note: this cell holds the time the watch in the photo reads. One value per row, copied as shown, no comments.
1:23
